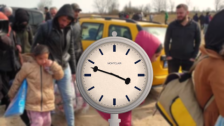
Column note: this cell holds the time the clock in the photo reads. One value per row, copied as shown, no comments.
3:48
